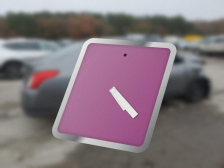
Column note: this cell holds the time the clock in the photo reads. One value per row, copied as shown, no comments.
4:21
